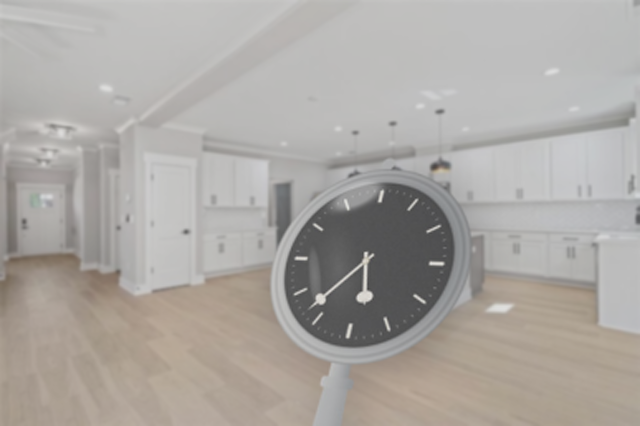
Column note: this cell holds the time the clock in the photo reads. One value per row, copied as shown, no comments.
5:37
